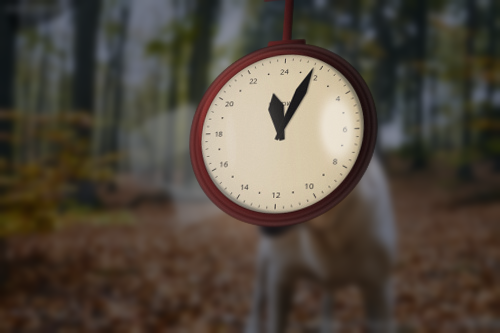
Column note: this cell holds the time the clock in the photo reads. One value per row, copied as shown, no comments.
23:04
